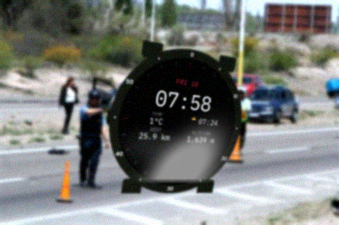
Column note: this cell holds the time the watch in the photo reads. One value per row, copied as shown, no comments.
7:58
